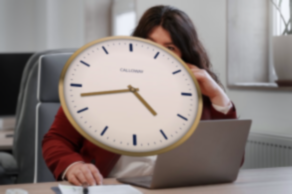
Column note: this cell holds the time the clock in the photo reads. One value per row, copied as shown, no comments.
4:43
